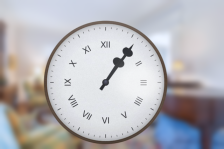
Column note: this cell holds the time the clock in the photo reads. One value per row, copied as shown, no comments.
1:06
